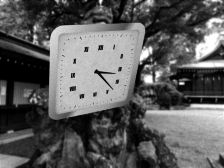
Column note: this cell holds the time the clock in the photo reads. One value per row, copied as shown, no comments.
3:23
